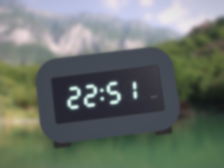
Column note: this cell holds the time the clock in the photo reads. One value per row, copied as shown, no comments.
22:51
